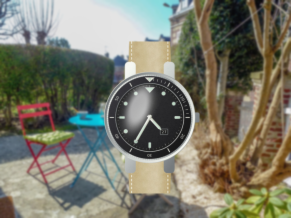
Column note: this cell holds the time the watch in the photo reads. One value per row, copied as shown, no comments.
4:35
